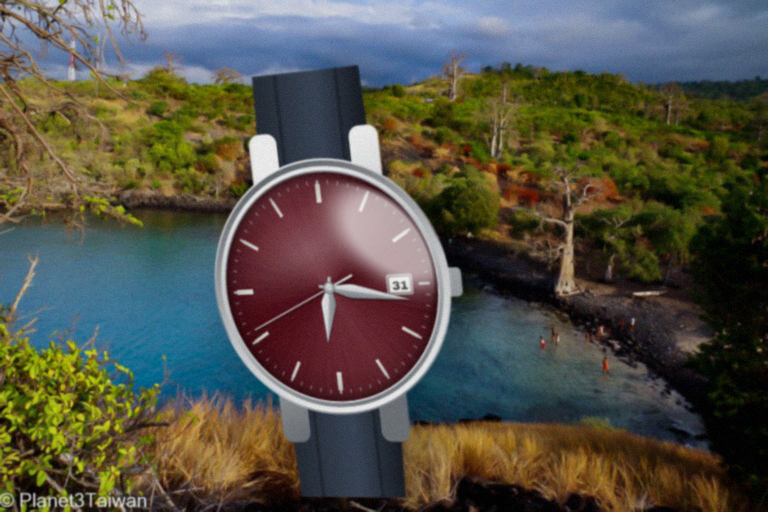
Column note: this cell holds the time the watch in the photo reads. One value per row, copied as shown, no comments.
6:16:41
